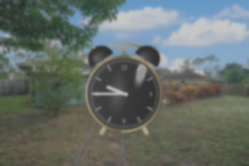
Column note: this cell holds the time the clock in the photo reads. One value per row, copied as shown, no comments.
9:45
